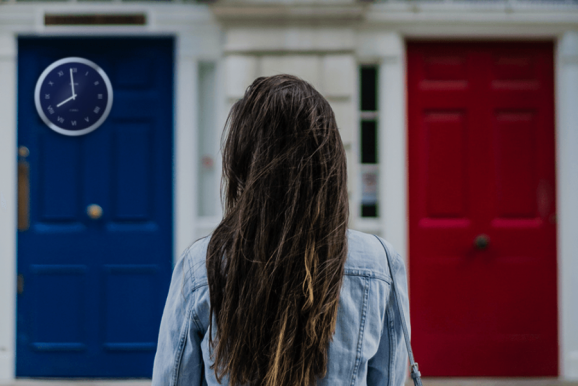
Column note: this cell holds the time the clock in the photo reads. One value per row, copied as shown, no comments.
7:59
